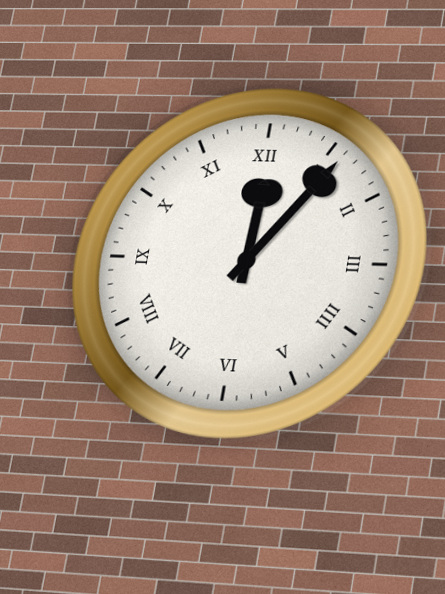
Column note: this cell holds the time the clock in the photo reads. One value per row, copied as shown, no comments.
12:06
